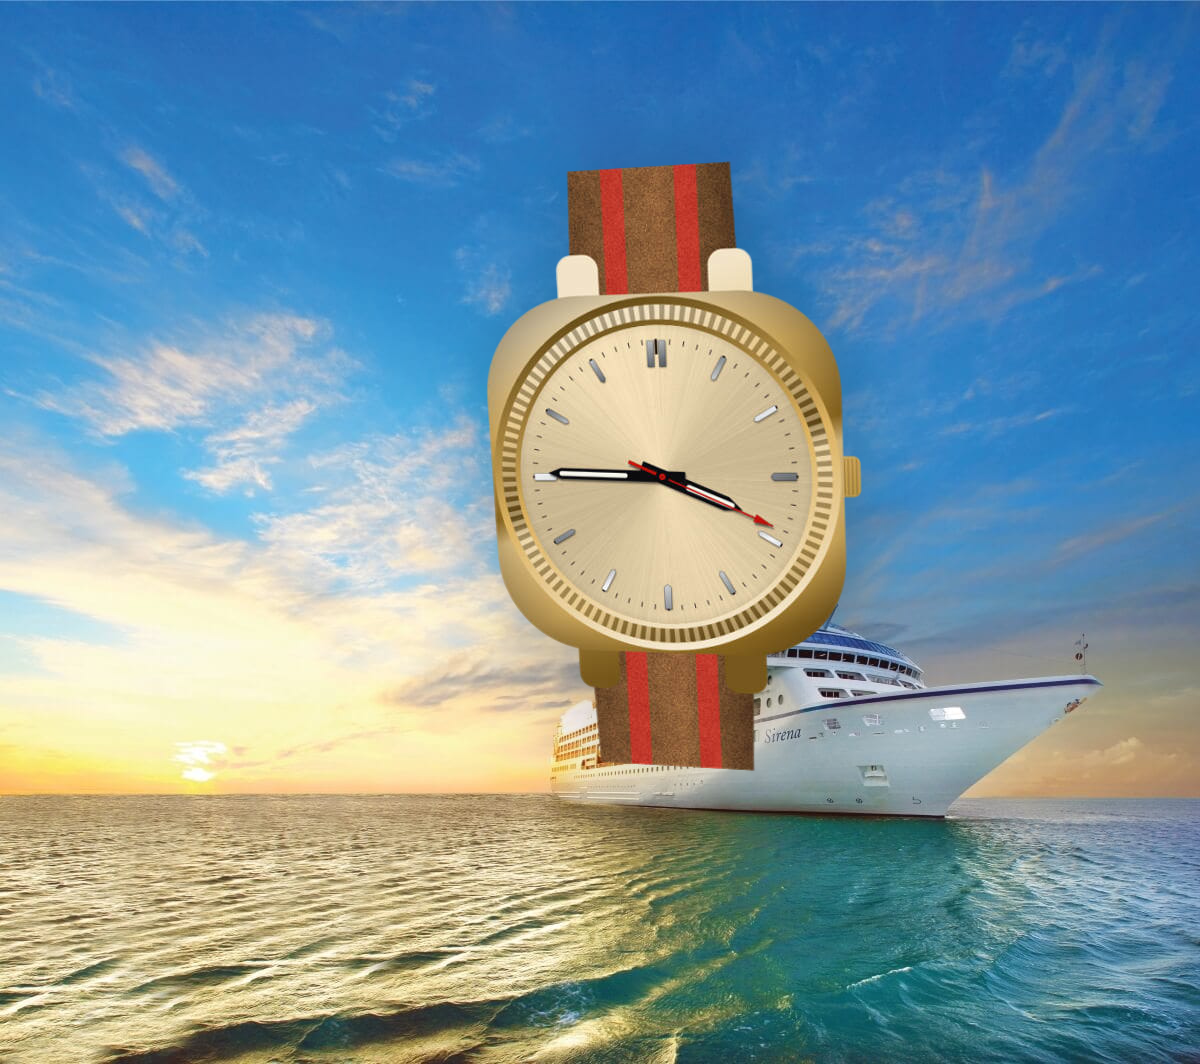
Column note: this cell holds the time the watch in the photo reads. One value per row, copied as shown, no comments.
3:45:19
